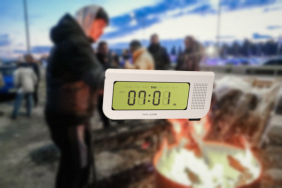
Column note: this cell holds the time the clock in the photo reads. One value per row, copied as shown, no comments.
7:01
